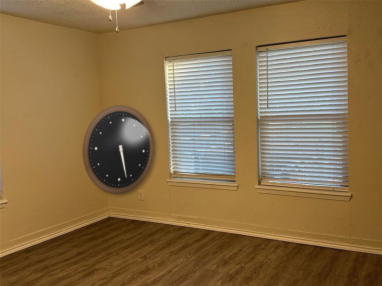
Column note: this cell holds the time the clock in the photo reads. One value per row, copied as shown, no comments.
5:27
